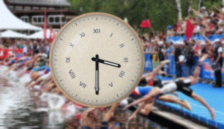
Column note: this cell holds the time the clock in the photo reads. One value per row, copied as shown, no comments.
3:30
